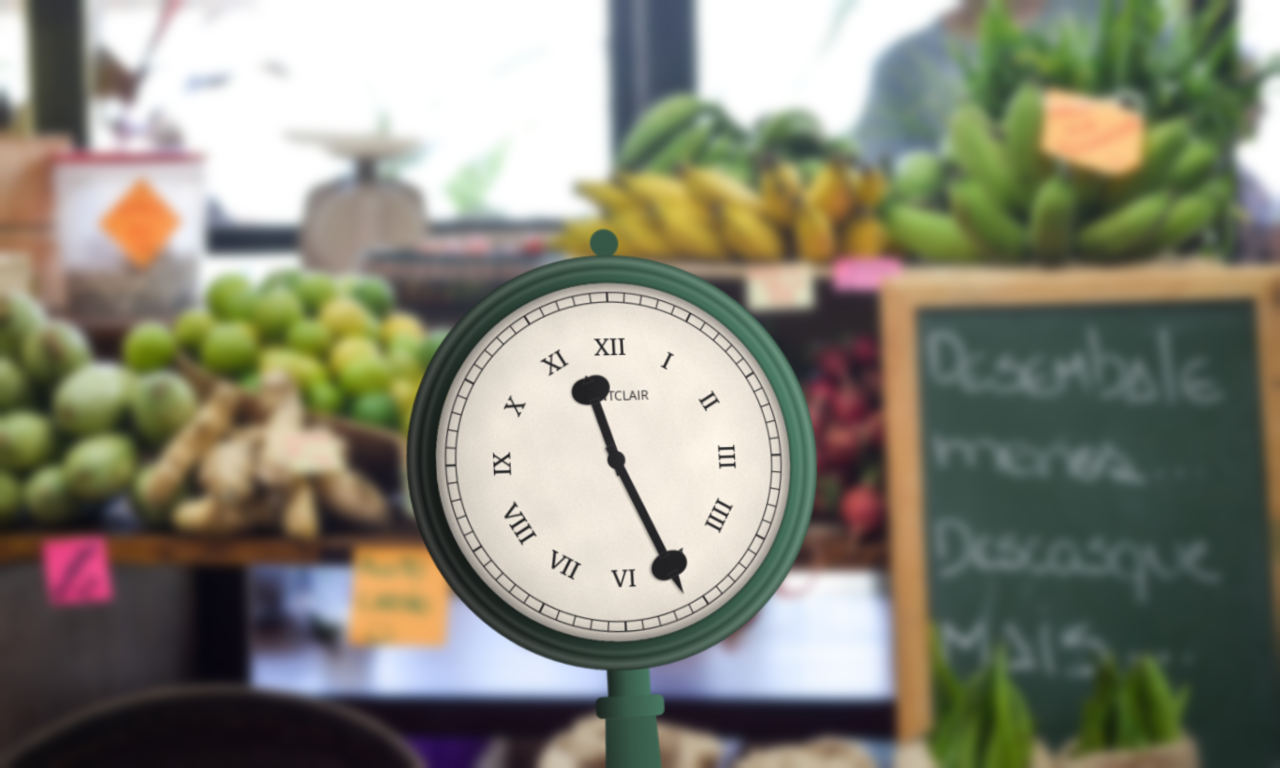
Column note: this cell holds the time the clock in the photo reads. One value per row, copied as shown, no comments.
11:26
